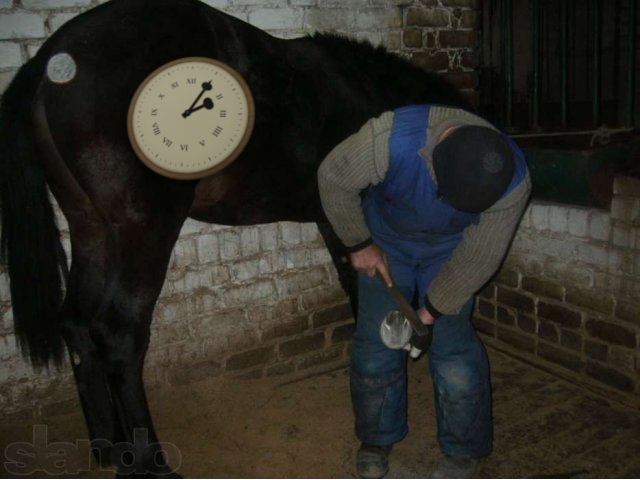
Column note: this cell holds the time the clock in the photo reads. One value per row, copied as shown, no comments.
2:05
